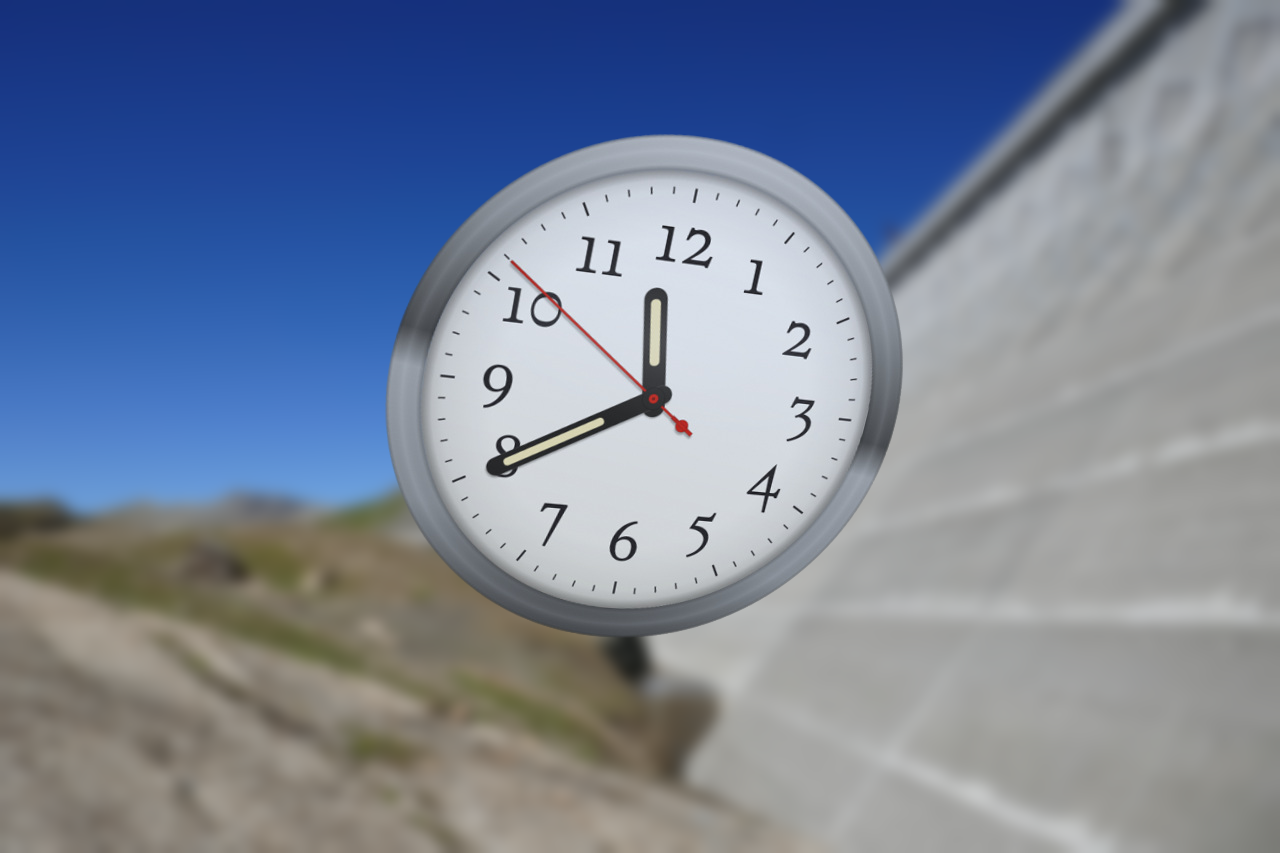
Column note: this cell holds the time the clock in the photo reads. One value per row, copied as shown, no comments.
11:39:51
